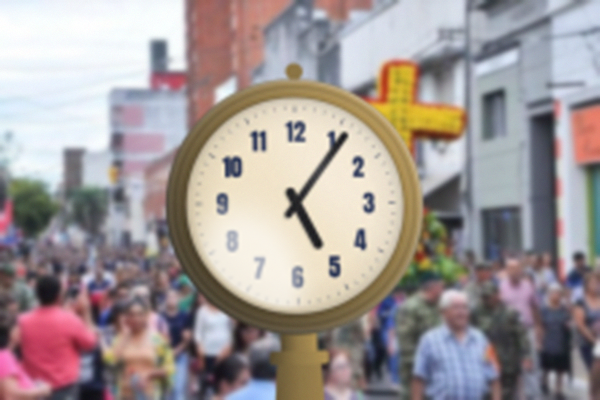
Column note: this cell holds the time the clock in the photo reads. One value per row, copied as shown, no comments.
5:06
